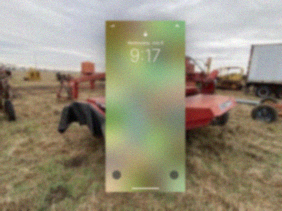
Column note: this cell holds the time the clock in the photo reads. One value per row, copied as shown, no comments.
9:17
